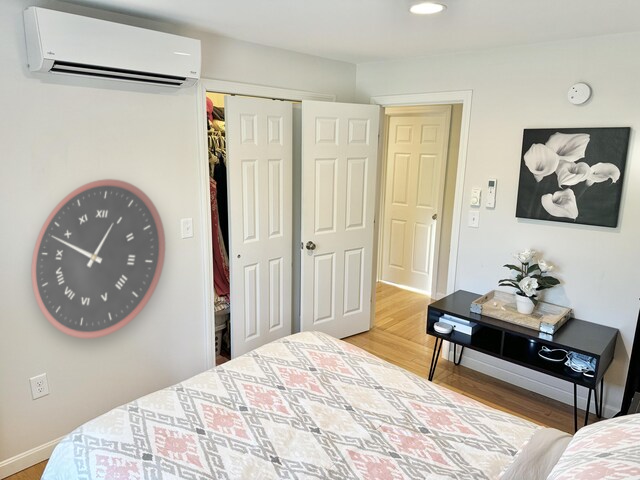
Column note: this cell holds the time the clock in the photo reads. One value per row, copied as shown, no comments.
12:48
